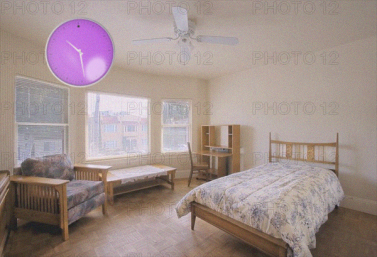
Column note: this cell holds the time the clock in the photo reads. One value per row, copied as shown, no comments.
10:29
